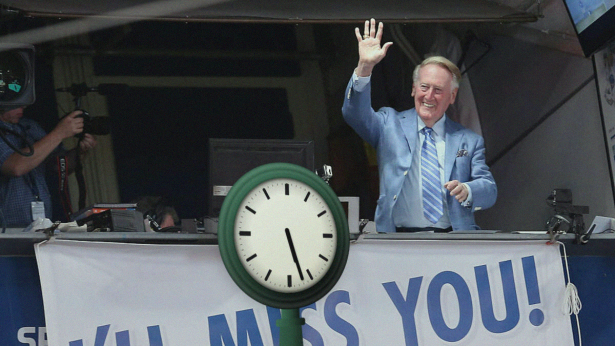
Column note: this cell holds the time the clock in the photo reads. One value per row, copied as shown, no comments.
5:27
